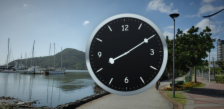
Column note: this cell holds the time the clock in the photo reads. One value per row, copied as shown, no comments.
8:10
